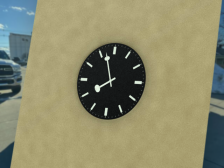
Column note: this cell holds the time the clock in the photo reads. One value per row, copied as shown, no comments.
7:57
